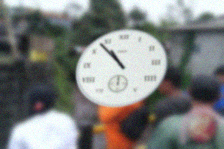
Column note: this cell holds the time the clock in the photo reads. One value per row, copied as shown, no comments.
10:53
